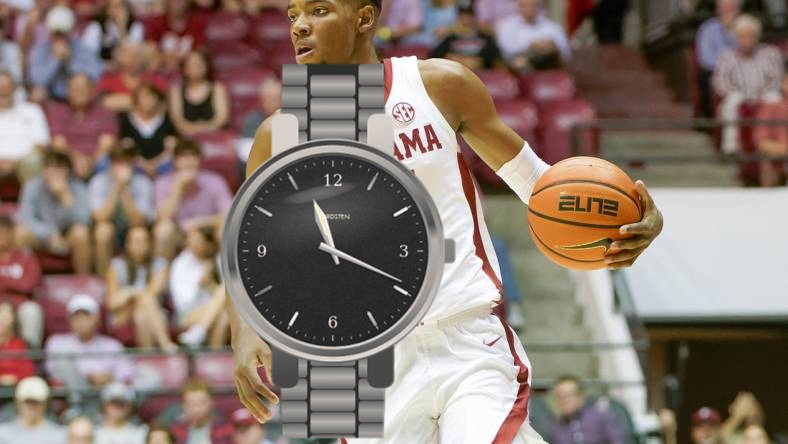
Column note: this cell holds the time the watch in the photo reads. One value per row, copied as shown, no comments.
11:19
